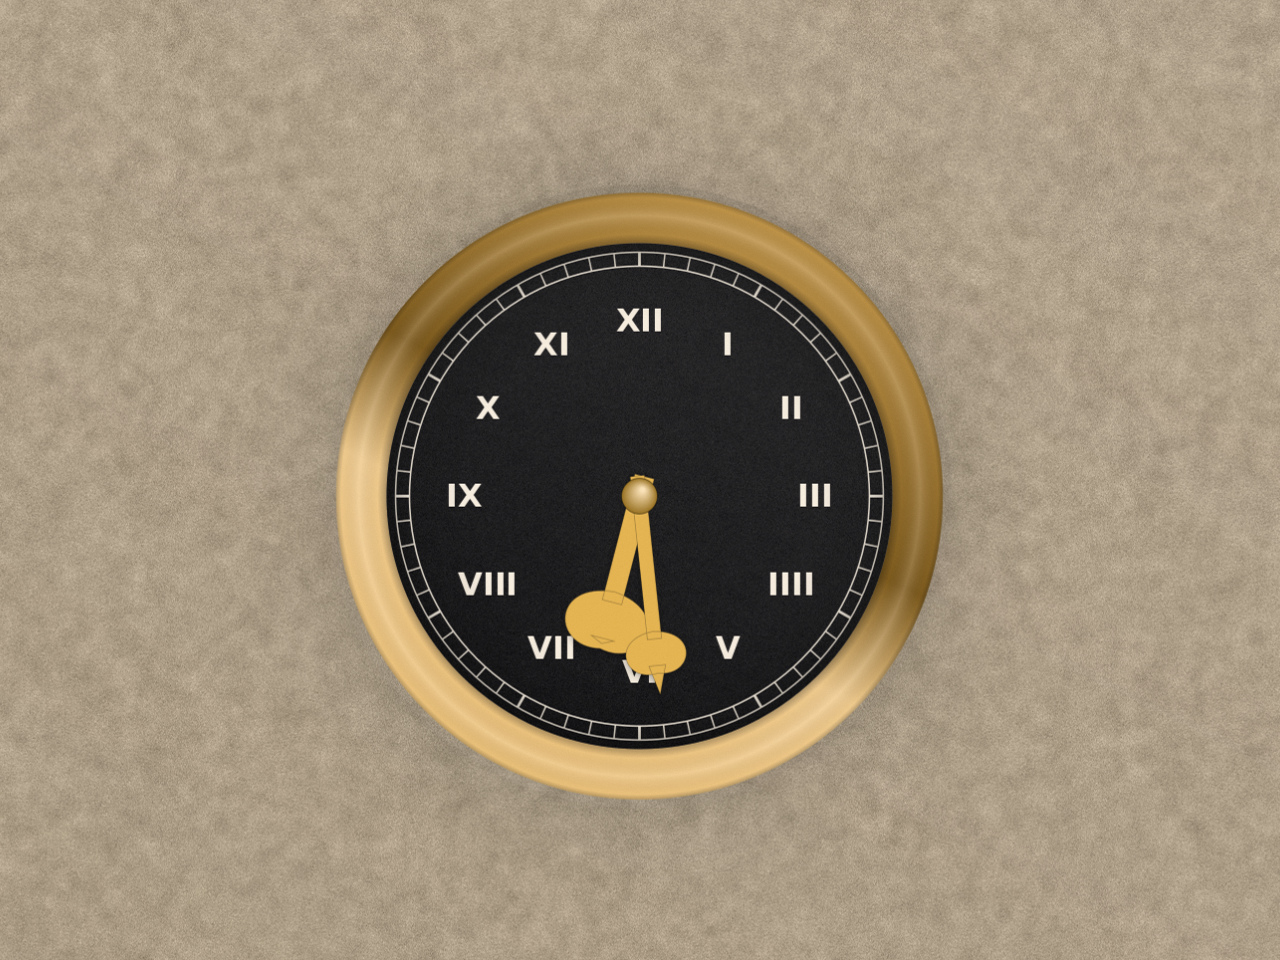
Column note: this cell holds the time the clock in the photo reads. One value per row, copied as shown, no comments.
6:29
